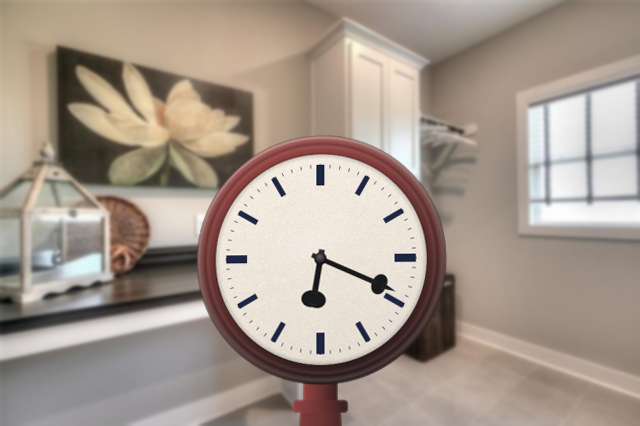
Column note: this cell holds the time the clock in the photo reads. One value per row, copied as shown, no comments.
6:19
